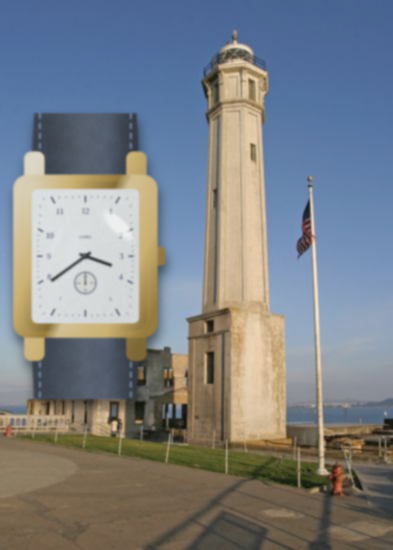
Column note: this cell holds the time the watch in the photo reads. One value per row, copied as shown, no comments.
3:39
